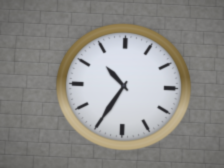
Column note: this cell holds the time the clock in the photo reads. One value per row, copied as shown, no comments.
10:35
